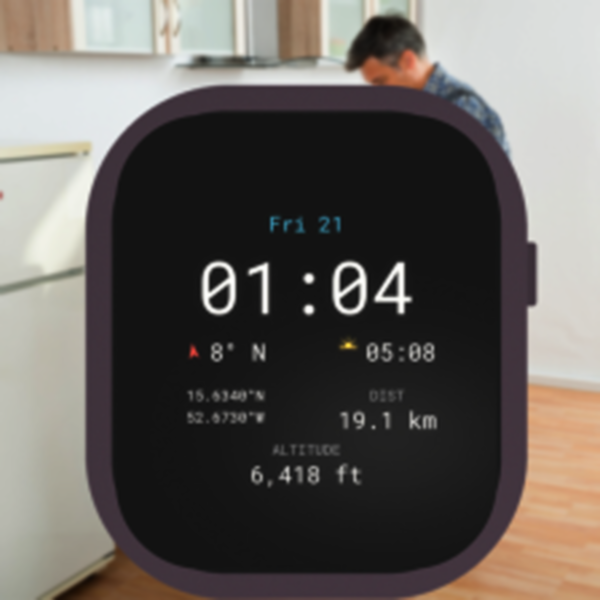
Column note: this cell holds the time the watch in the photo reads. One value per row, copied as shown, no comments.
1:04
